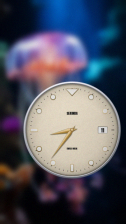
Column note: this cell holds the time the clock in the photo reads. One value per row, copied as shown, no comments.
8:36
